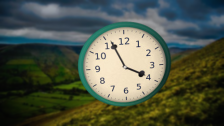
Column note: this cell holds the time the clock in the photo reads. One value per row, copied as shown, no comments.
3:56
